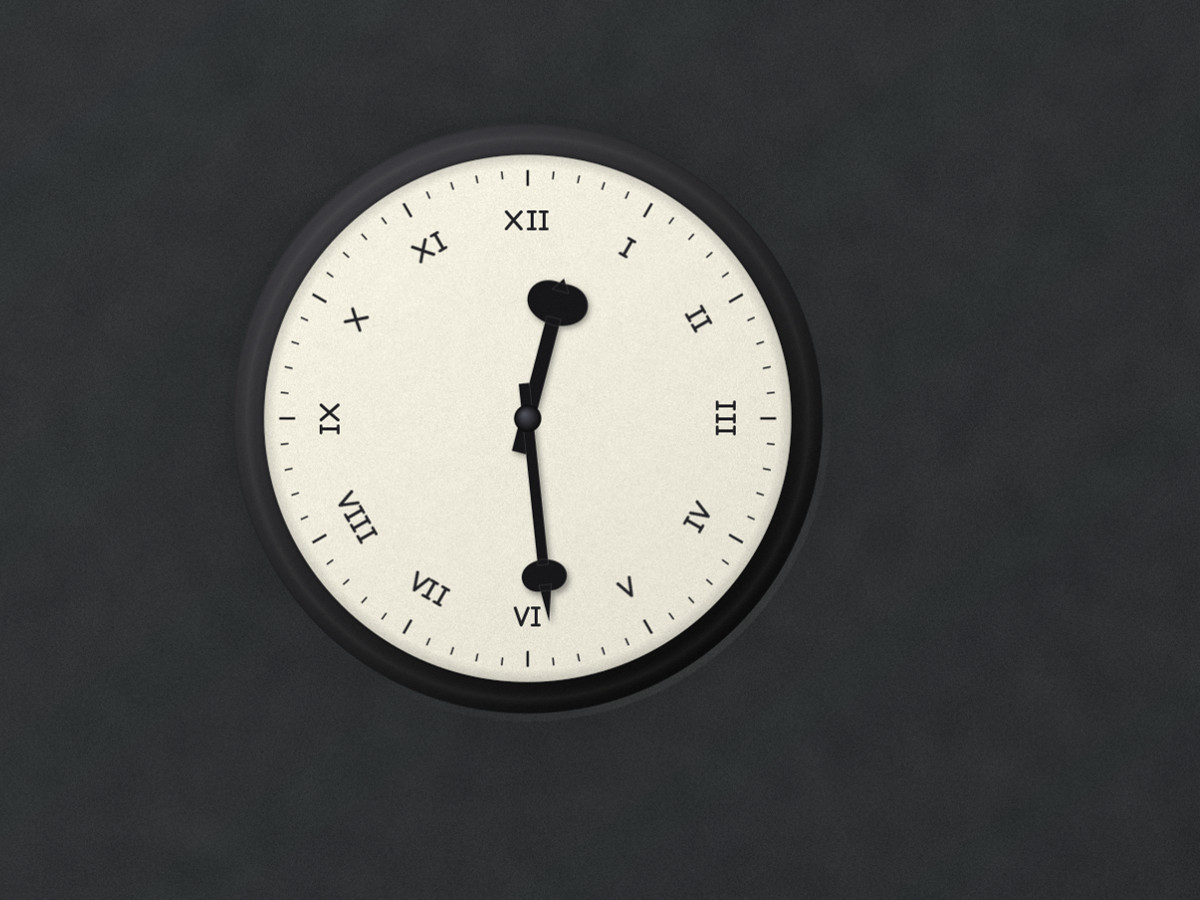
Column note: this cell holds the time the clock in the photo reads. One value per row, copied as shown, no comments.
12:29
